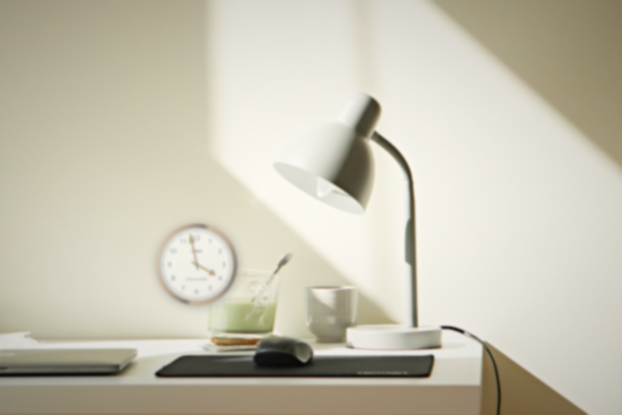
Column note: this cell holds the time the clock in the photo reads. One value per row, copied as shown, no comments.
3:58
